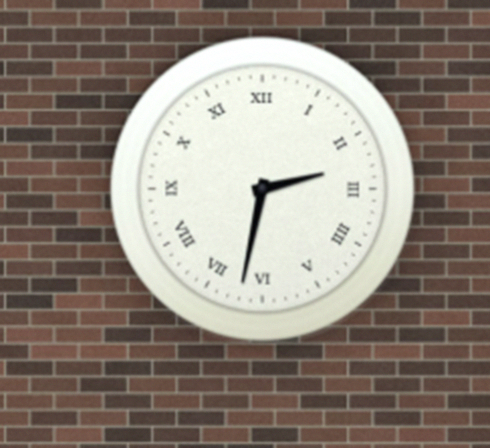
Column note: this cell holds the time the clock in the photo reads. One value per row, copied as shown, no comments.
2:32
